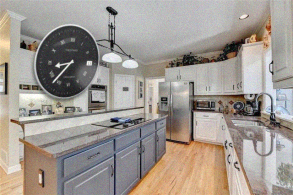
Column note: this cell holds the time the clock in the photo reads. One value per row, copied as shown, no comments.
8:37
